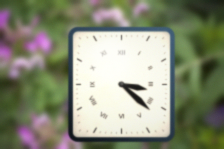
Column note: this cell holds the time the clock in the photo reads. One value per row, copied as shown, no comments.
3:22
